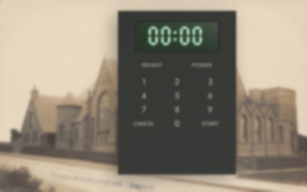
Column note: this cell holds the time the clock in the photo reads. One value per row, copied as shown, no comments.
0:00
